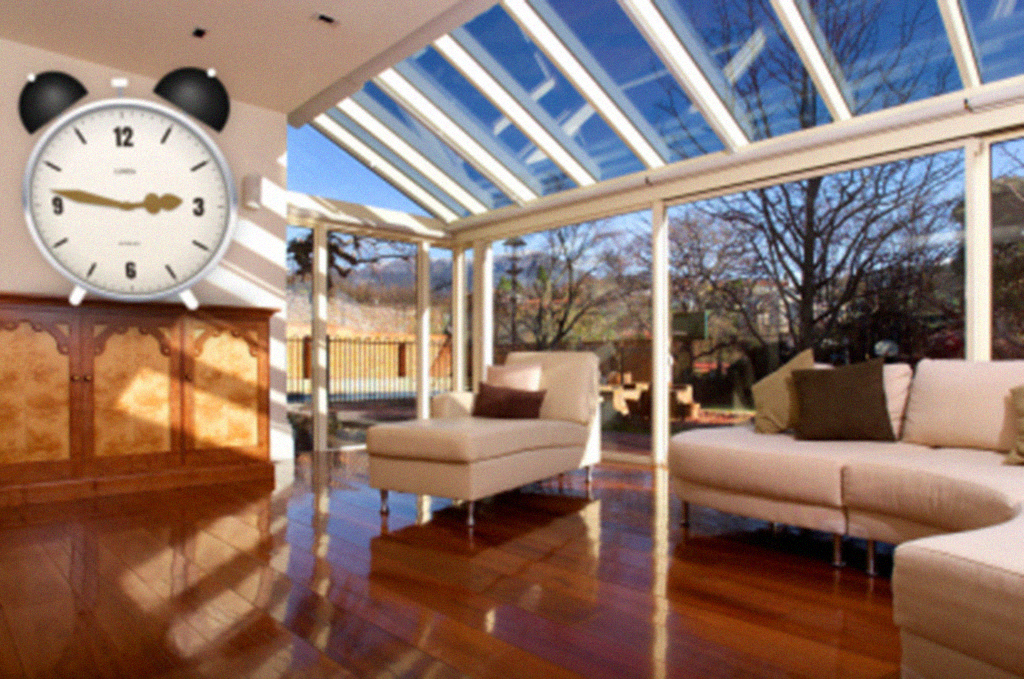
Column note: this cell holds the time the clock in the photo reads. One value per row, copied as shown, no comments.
2:47
